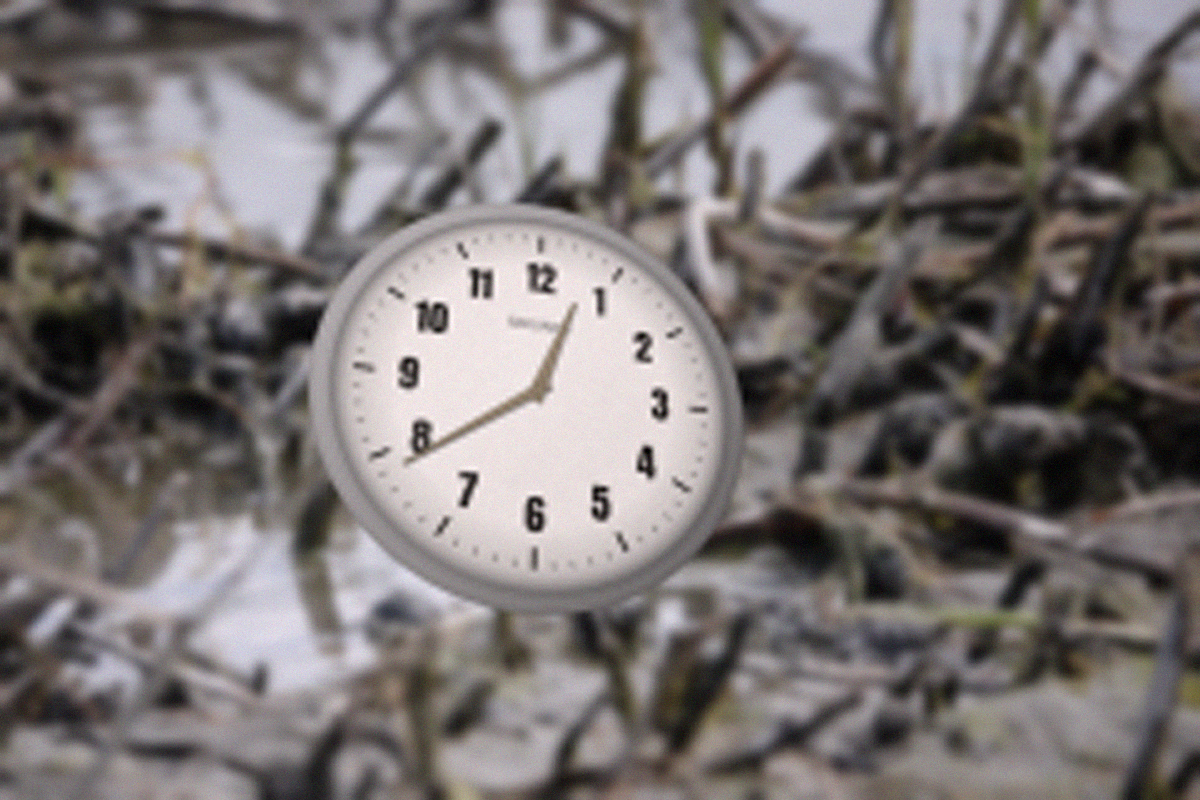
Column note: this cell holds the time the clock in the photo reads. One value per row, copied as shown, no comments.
12:39
